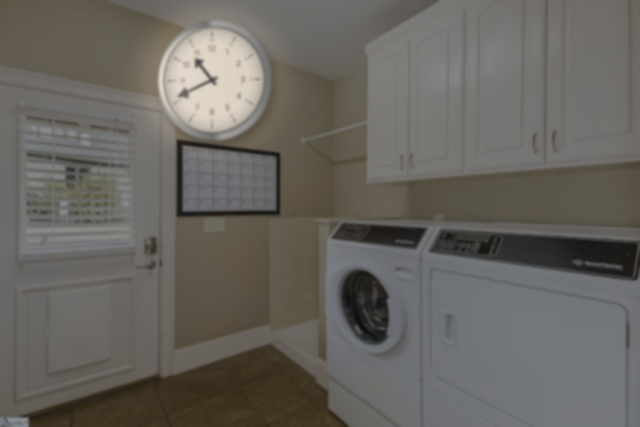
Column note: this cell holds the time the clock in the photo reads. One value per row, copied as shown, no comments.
10:41
